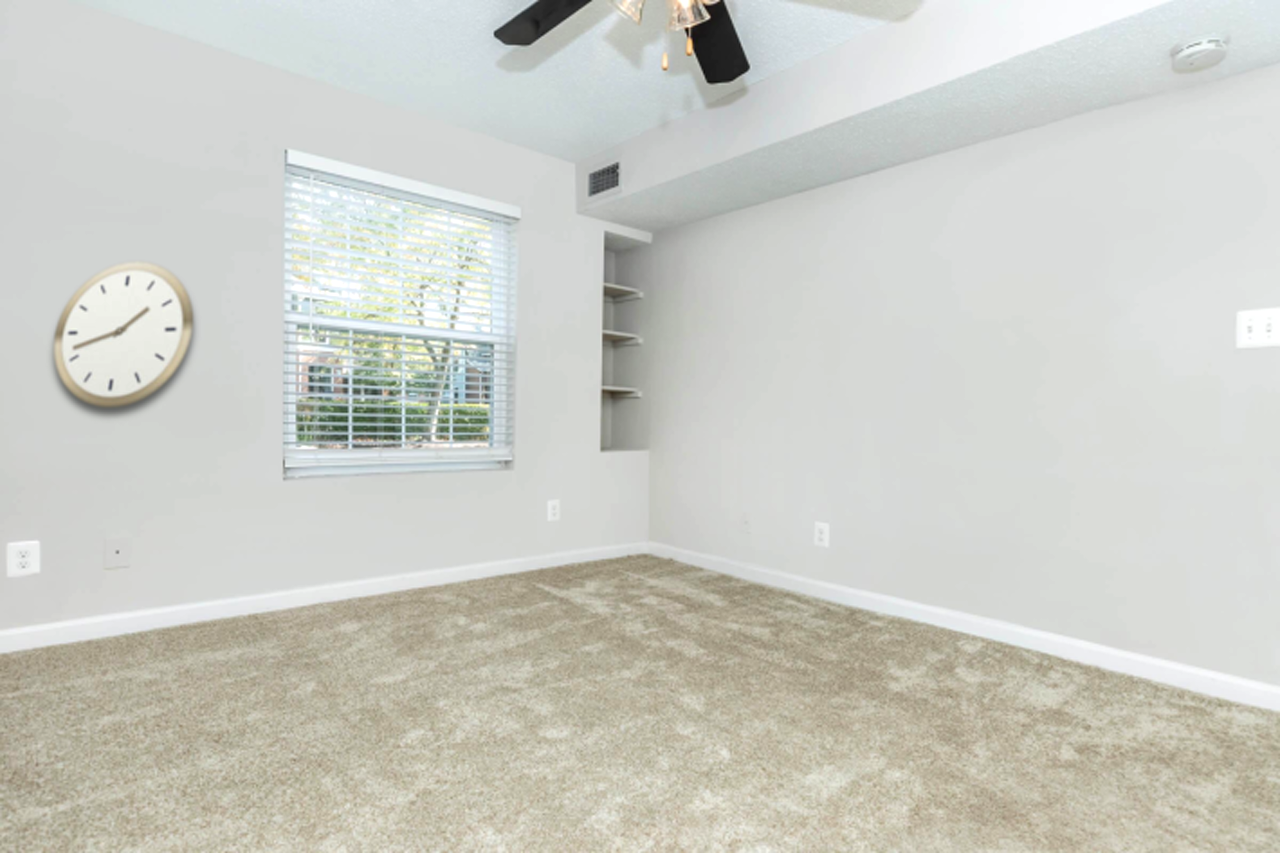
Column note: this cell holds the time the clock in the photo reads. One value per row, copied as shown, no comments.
1:42
